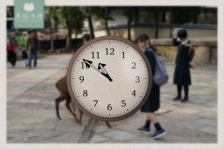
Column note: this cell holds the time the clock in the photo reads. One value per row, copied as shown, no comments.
10:51
